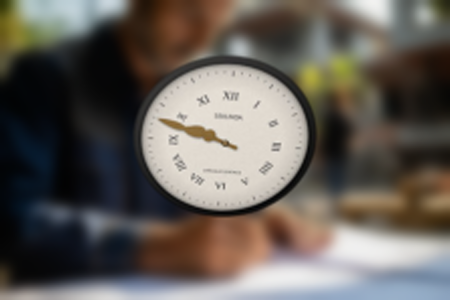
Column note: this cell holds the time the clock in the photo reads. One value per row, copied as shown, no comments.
9:48
